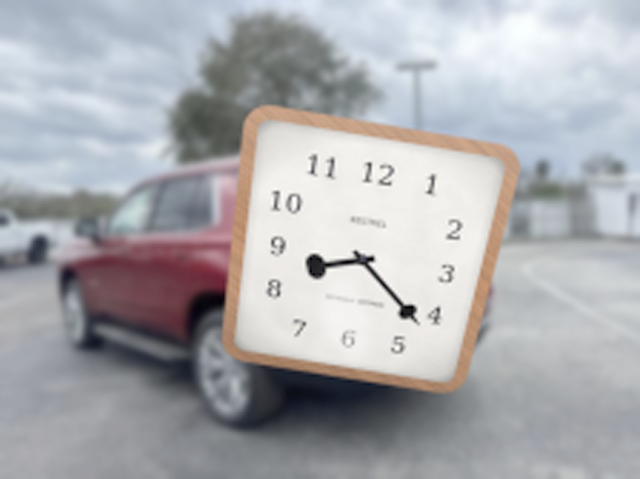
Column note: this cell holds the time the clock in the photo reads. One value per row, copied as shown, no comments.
8:22
